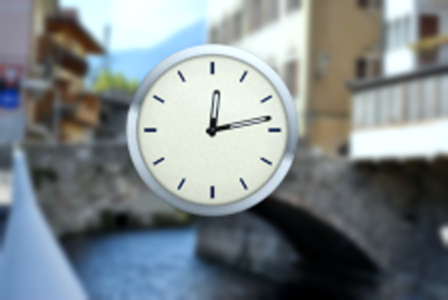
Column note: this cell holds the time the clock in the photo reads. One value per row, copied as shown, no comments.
12:13
